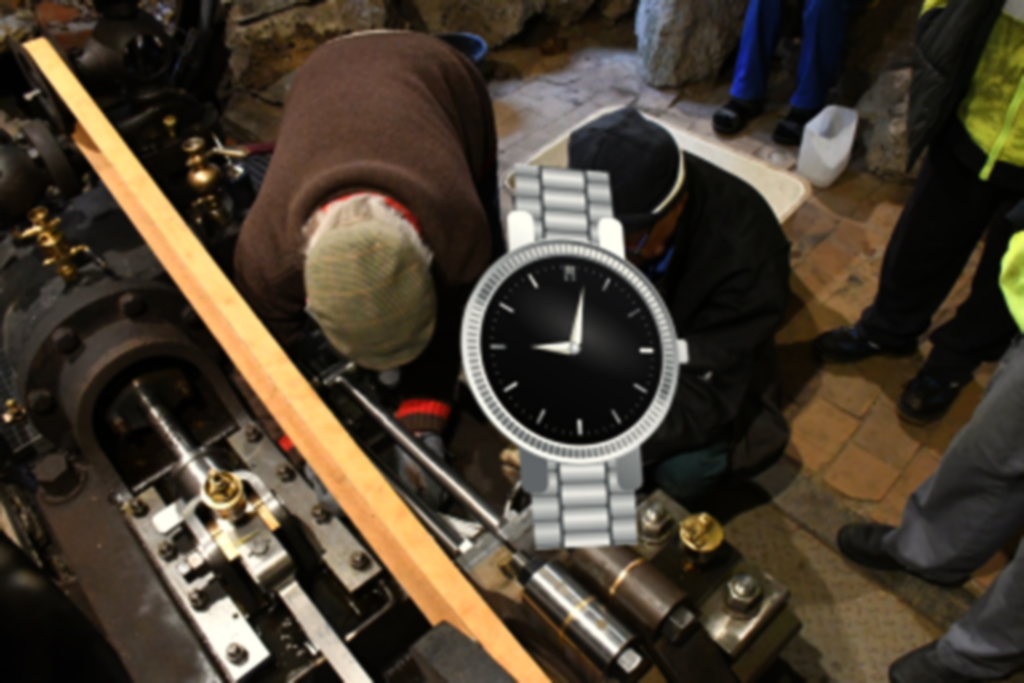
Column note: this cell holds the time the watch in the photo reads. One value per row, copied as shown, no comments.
9:02
